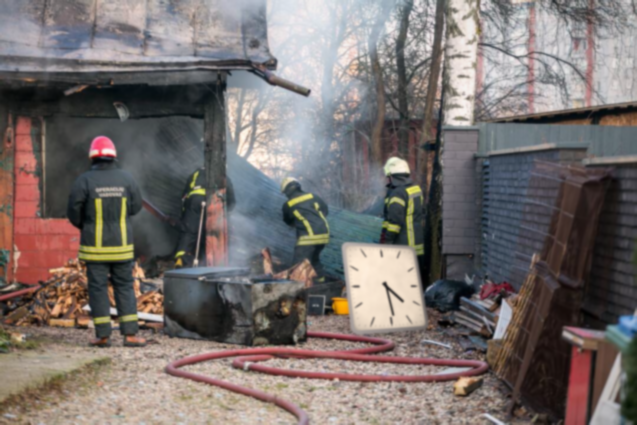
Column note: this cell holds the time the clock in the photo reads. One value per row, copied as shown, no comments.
4:29
